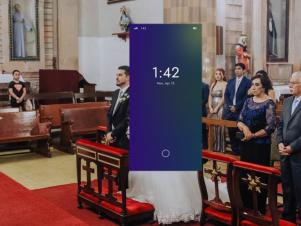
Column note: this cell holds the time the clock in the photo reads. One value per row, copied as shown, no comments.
1:42
